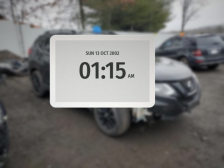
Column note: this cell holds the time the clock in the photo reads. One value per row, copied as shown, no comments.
1:15
